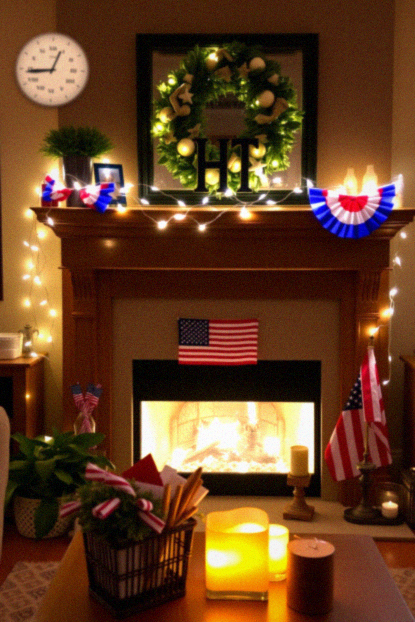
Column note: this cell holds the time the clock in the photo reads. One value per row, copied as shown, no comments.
12:44
